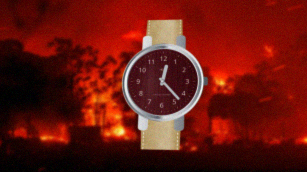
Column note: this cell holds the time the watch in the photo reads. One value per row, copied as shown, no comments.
12:23
